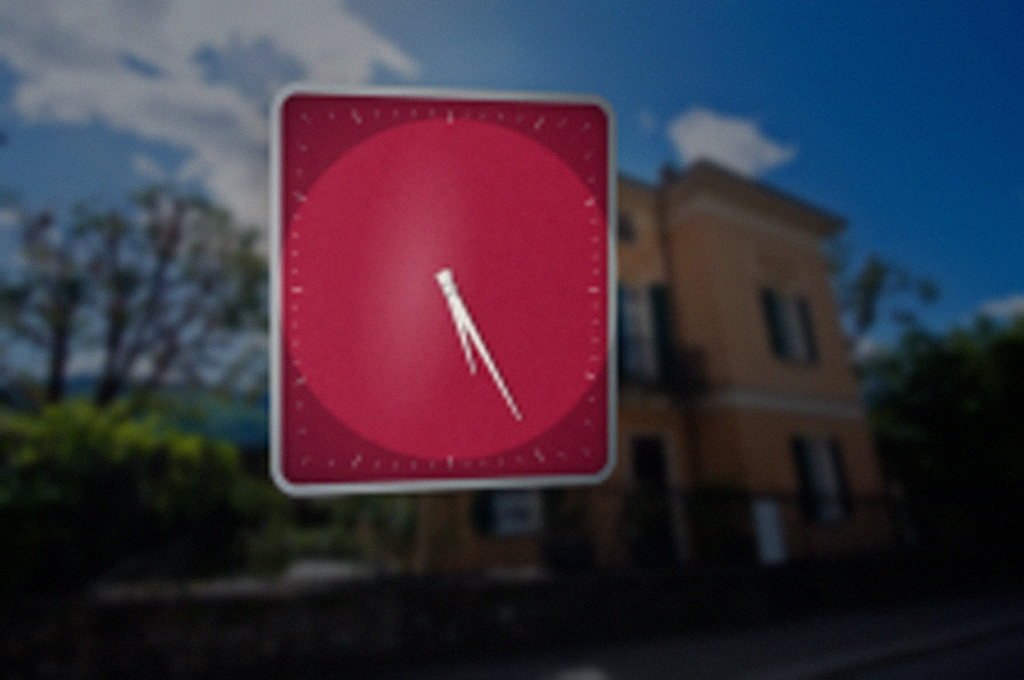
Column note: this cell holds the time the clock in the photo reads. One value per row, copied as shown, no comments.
5:25
